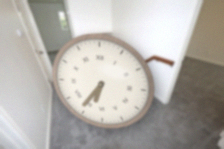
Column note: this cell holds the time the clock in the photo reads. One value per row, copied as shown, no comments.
6:36
